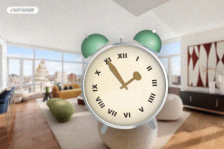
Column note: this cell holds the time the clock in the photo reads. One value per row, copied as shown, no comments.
1:55
